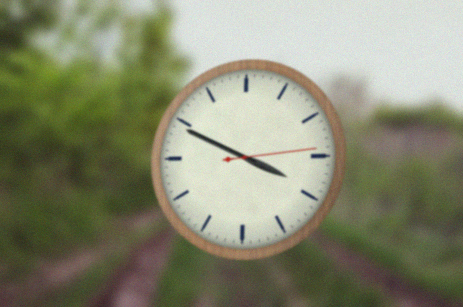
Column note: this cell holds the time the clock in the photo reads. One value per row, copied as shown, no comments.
3:49:14
